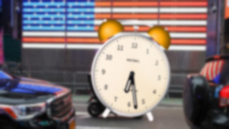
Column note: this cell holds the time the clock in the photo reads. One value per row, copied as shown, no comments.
6:28
